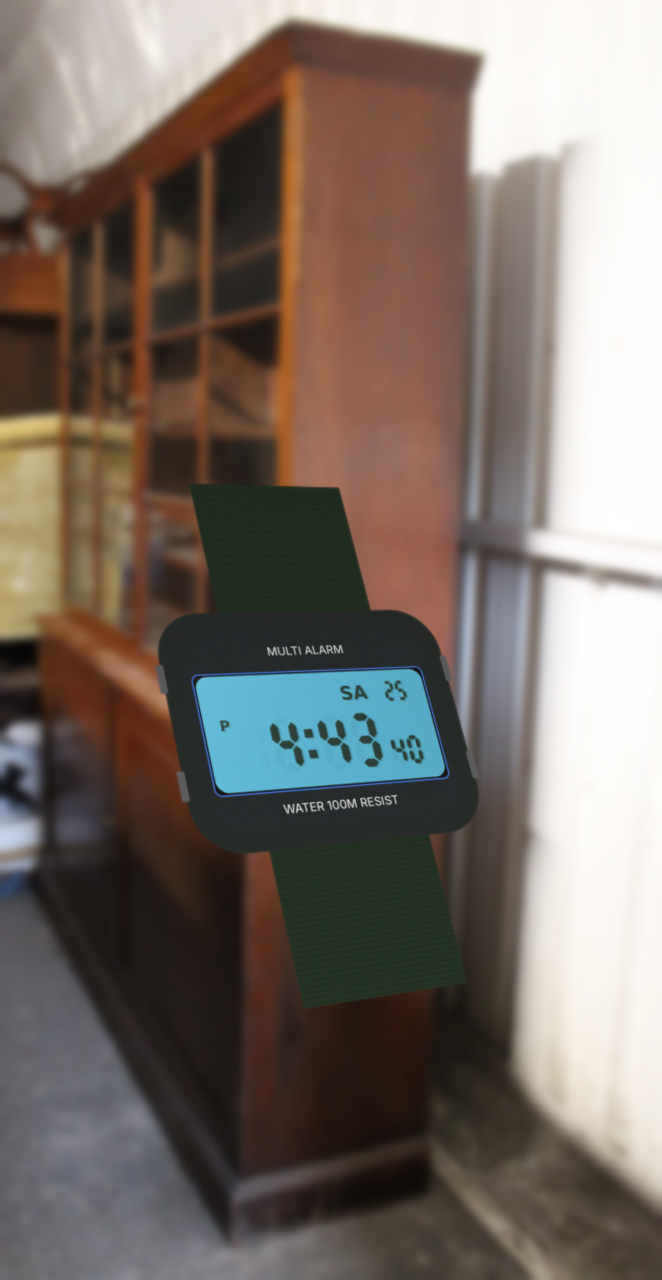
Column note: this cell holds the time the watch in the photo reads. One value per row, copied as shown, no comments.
4:43:40
